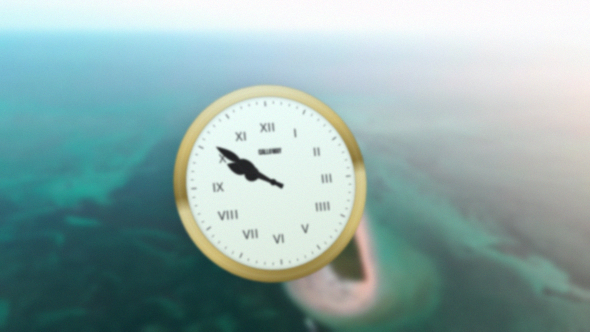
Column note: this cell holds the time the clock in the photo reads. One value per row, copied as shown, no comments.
9:51
